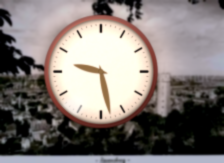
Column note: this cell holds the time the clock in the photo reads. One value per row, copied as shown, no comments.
9:28
